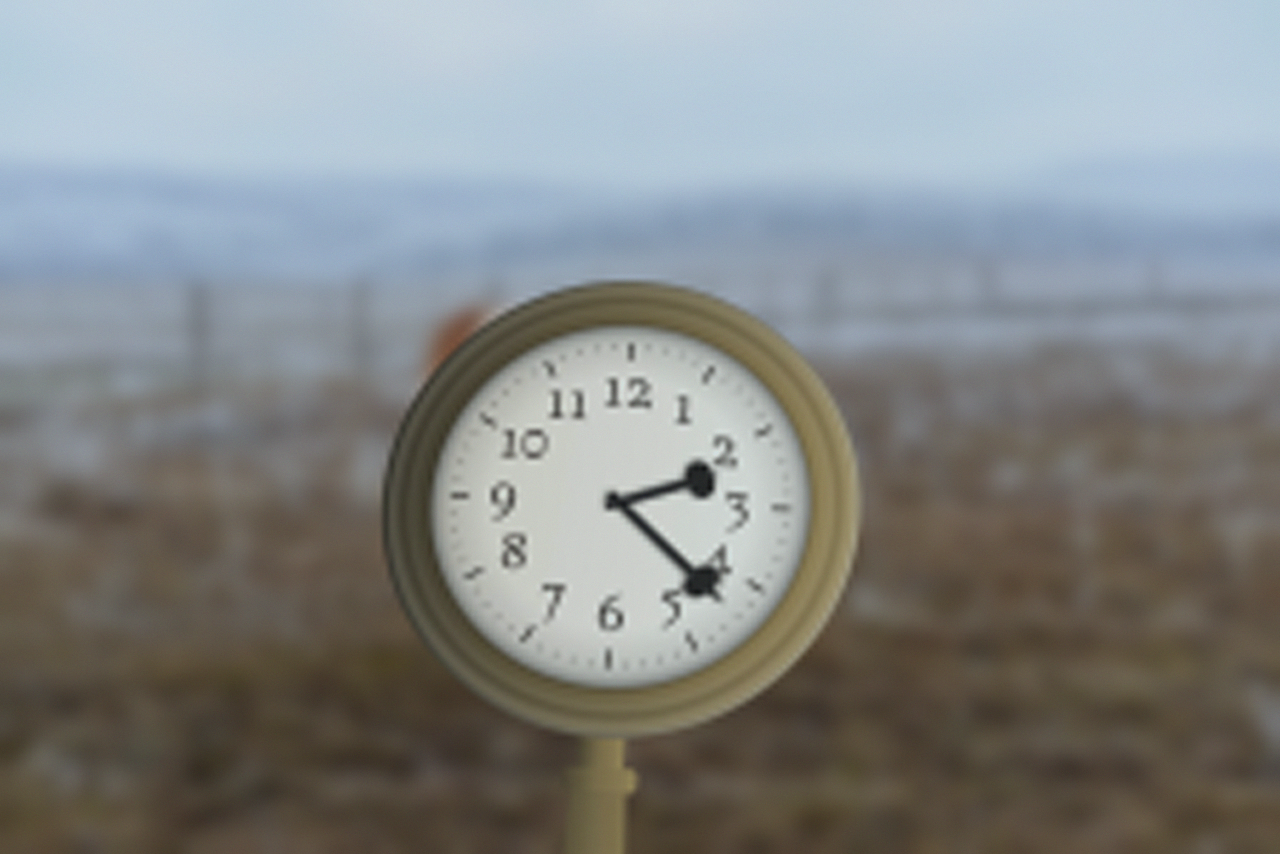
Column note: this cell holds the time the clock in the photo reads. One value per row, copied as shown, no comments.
2:22
